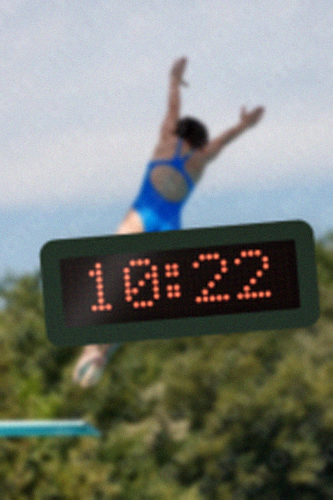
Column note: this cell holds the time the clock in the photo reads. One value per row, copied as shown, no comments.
10:22
